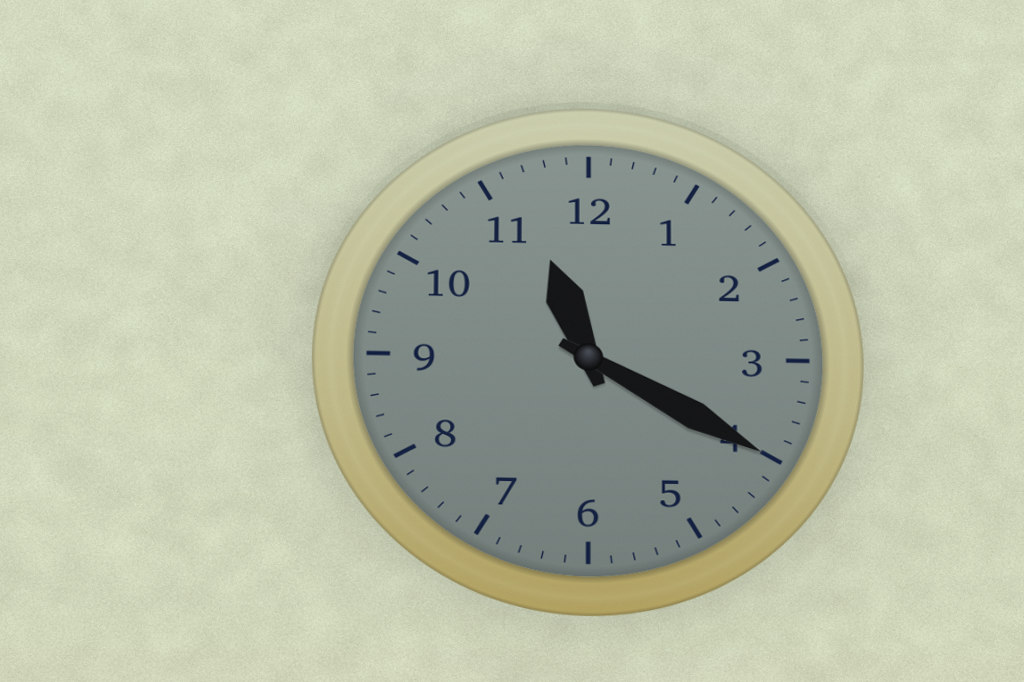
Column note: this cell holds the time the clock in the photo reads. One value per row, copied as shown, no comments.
11:20
